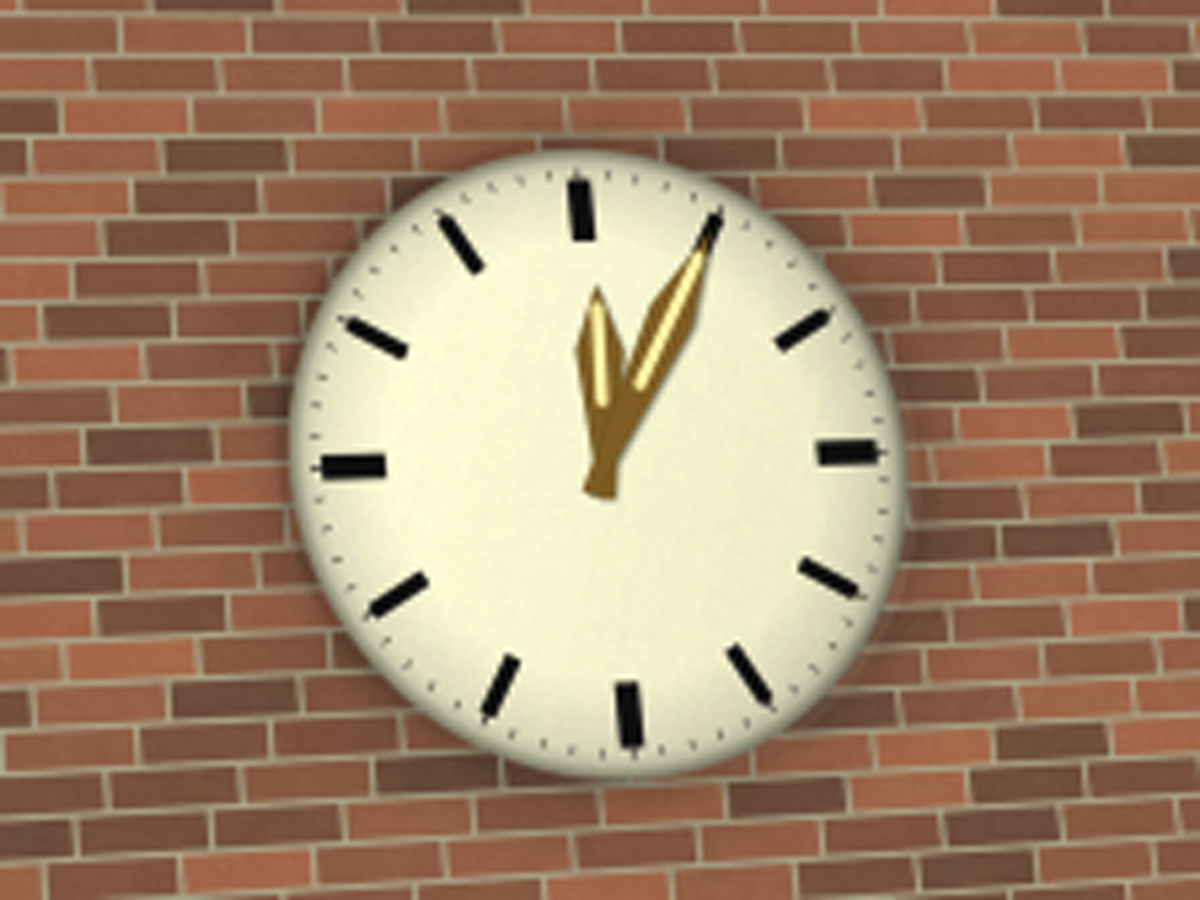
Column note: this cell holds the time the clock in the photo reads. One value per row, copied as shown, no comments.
12:05
